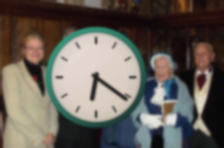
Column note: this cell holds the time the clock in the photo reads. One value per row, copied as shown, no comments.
6:21
